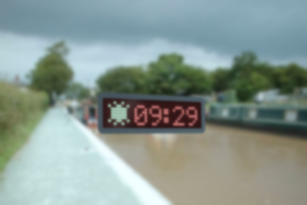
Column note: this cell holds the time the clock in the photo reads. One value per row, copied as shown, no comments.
9:29
